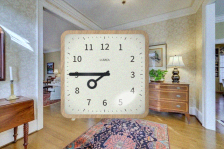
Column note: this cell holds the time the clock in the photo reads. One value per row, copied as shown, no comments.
7:45
